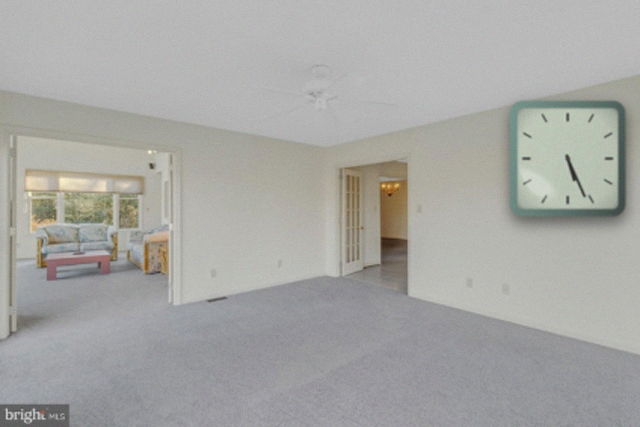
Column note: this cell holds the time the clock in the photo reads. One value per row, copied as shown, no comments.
5:26
